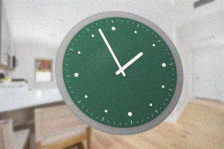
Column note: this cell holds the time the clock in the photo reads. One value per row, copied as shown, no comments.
1:57
